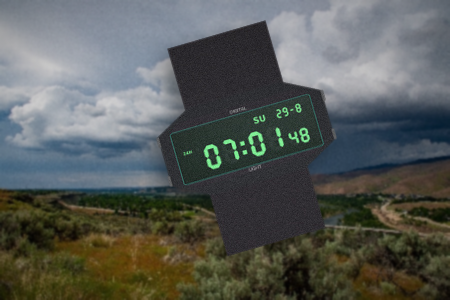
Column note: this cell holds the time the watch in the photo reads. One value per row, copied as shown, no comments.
7:01:48
